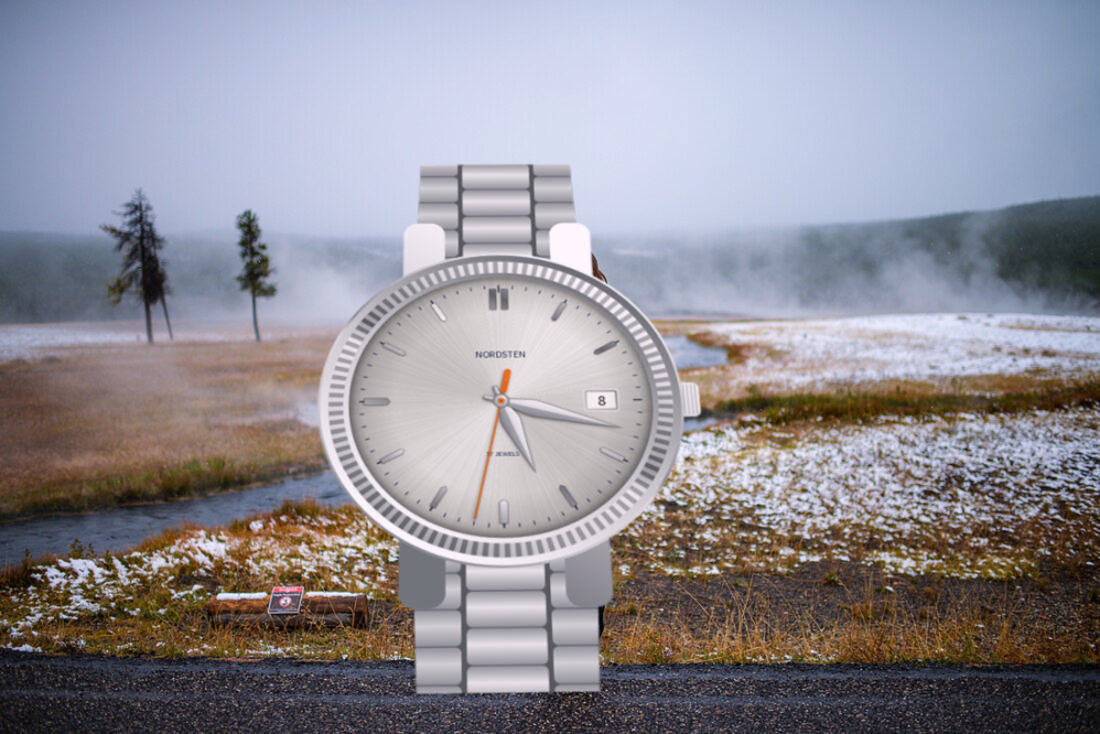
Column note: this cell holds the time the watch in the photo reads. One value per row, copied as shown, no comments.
5:17:32
